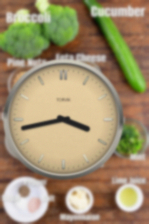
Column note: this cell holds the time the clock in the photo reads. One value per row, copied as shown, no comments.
3:43
